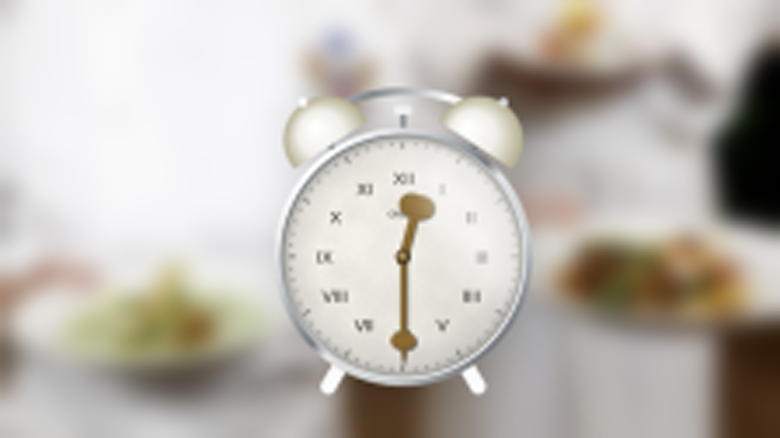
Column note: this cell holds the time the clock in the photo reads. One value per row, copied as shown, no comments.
12:30
